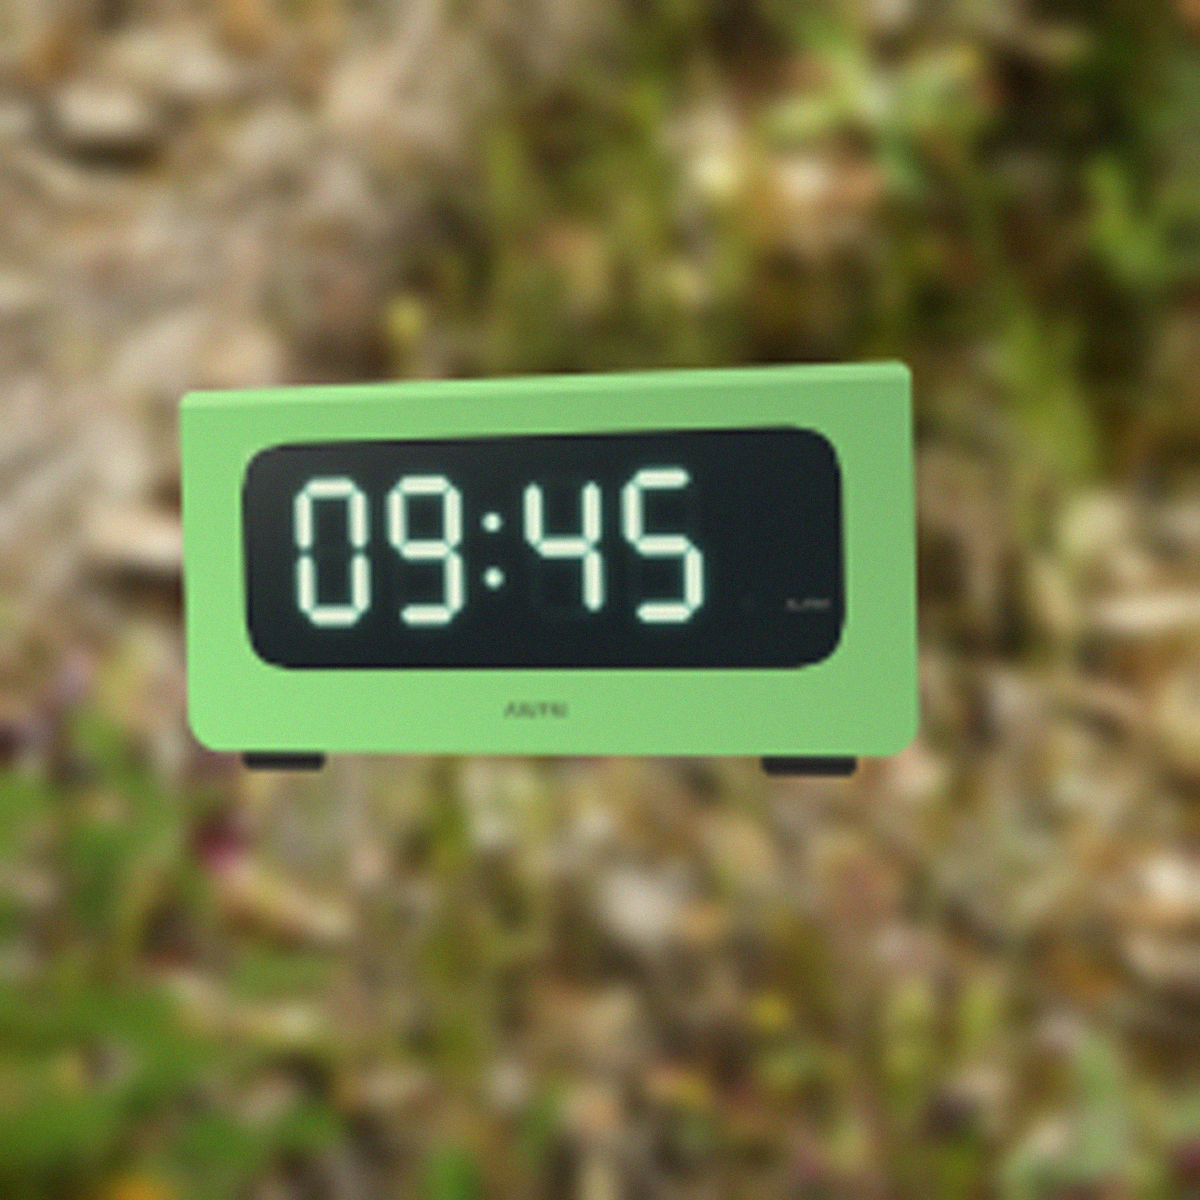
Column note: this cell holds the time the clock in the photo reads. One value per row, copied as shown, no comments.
9:45
